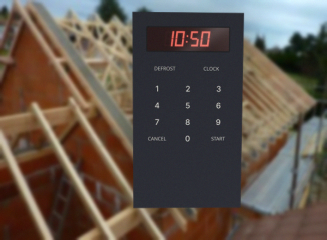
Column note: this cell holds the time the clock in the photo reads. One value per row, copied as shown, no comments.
10:50
